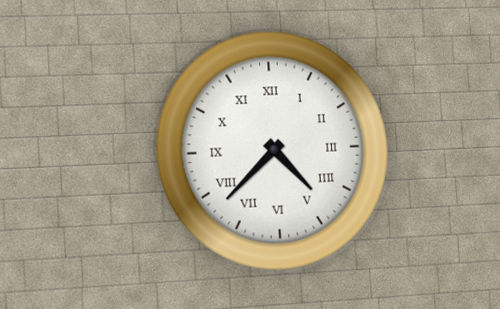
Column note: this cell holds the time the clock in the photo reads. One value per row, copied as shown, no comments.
4:38
